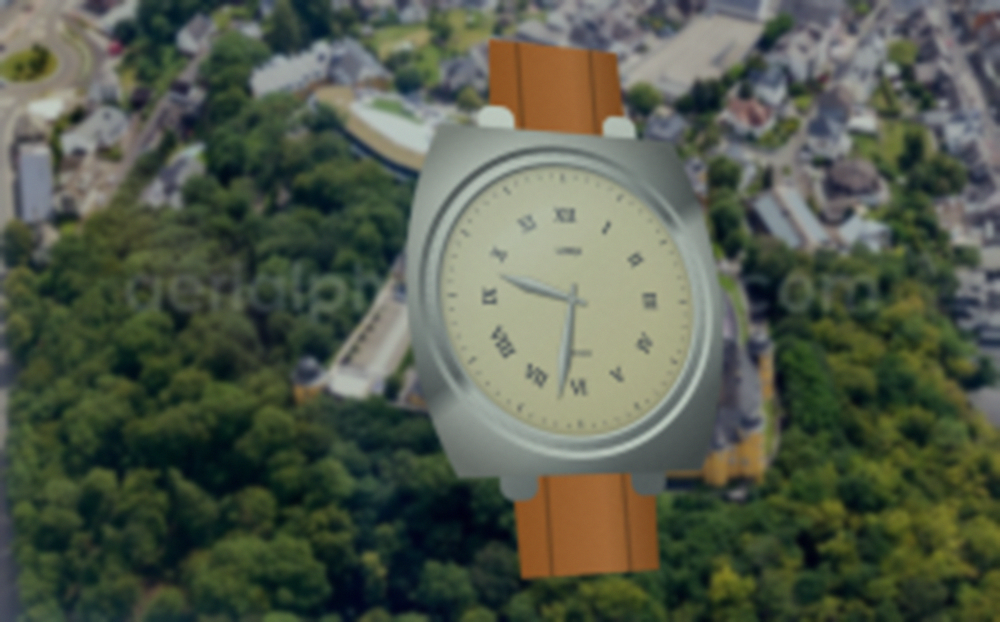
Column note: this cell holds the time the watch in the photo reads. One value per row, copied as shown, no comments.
9:32
